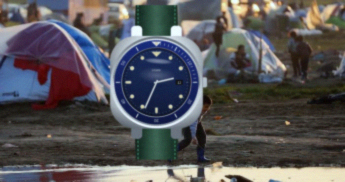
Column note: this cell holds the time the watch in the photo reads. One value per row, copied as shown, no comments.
2:34
